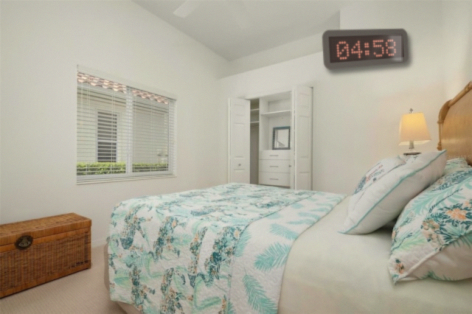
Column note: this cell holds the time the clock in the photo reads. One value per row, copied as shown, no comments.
4:58
